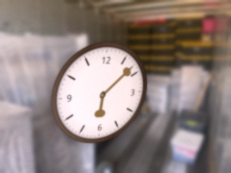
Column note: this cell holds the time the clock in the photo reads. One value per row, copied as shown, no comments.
6:08
